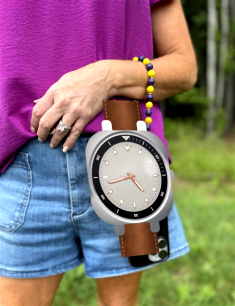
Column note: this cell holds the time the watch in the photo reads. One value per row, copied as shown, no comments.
4:43
